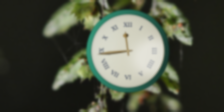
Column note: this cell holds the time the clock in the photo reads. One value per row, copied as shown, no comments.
11:44
